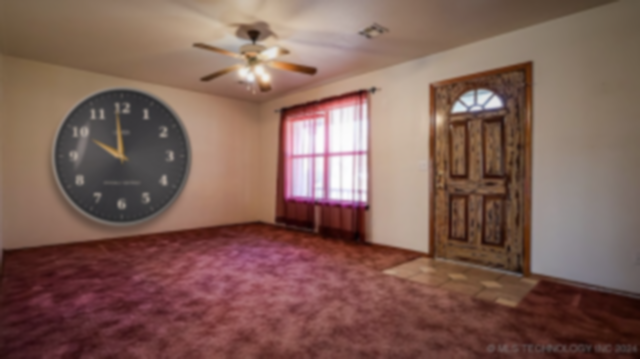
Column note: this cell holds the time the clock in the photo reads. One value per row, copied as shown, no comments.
9:59
